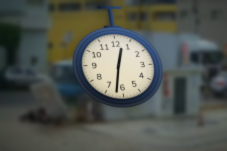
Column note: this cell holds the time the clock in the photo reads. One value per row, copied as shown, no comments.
12:32
